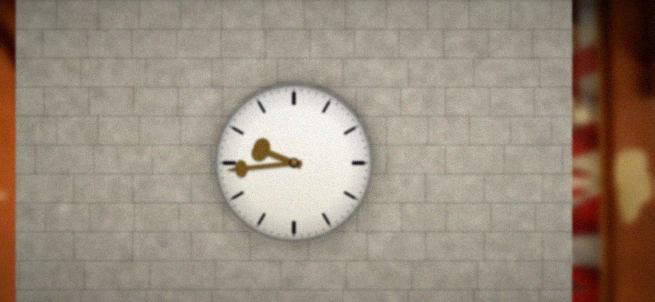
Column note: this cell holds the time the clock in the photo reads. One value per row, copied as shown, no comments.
9:44
